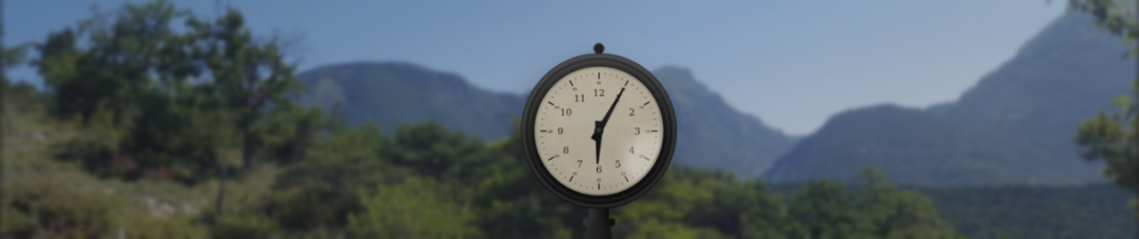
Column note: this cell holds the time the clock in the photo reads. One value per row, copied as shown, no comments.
6:05
